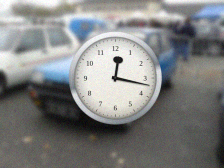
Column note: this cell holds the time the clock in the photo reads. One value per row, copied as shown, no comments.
12:17
